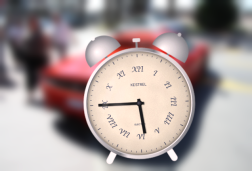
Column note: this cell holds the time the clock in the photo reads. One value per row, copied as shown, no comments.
5:45
